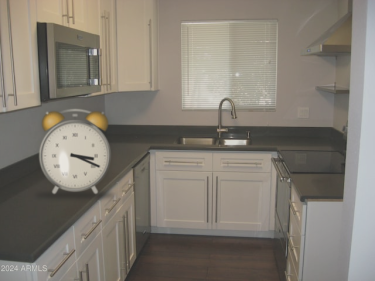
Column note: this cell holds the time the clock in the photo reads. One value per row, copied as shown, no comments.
3:19
